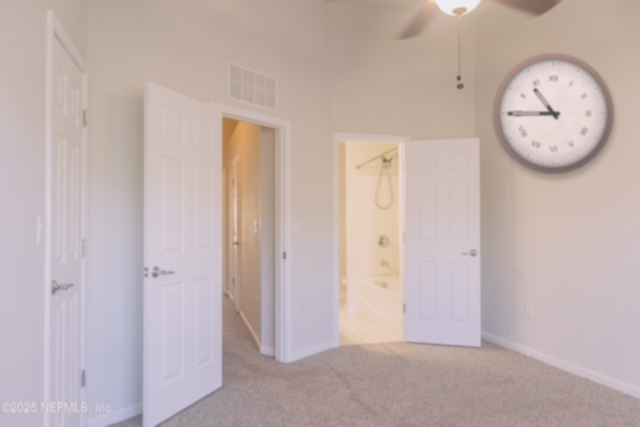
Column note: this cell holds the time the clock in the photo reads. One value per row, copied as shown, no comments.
10:45
